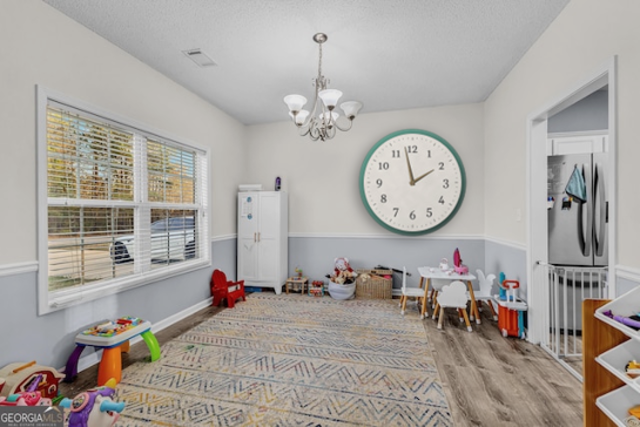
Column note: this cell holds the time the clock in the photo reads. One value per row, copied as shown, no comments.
1:58
